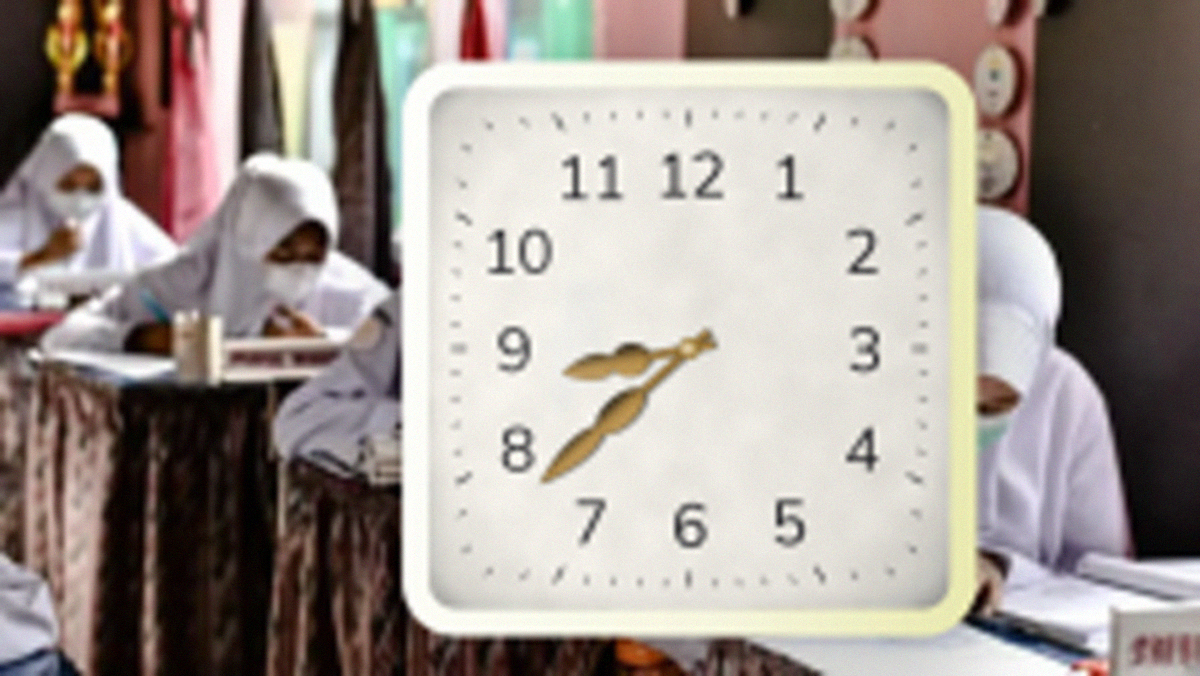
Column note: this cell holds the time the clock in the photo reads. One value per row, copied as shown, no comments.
8:38
